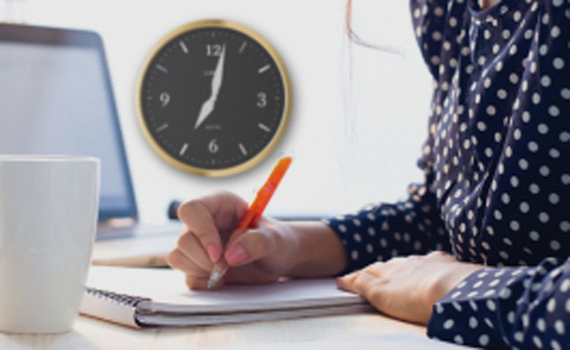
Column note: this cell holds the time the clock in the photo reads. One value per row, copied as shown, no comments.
7:02
